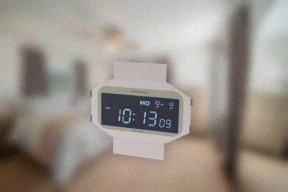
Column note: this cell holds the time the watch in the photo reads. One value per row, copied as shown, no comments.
10:13:09
